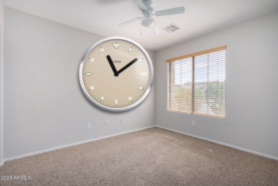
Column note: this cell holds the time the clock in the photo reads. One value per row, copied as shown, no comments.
11:09
